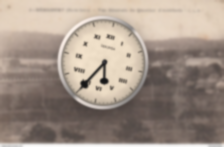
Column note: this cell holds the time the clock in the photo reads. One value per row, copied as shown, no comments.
5:35
